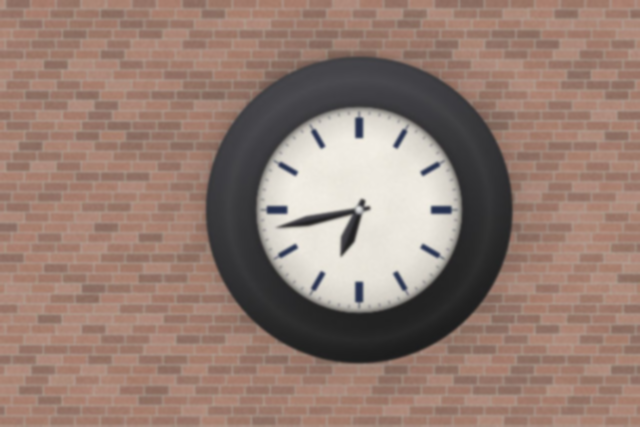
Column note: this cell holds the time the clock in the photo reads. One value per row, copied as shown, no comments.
6:43
